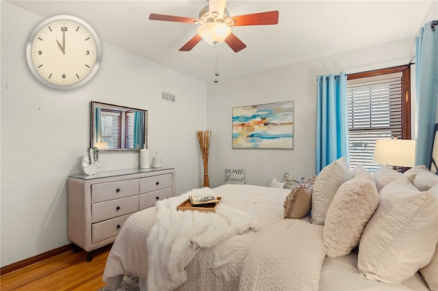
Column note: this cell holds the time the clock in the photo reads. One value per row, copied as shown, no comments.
11:00
